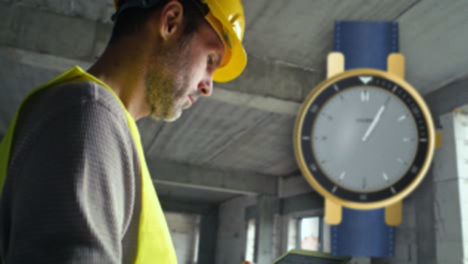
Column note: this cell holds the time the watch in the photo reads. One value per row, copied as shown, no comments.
1:05
